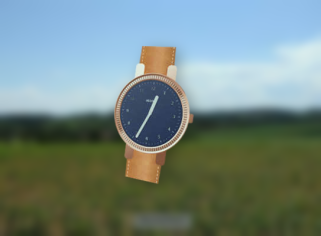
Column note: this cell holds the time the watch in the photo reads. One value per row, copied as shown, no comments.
12:34
